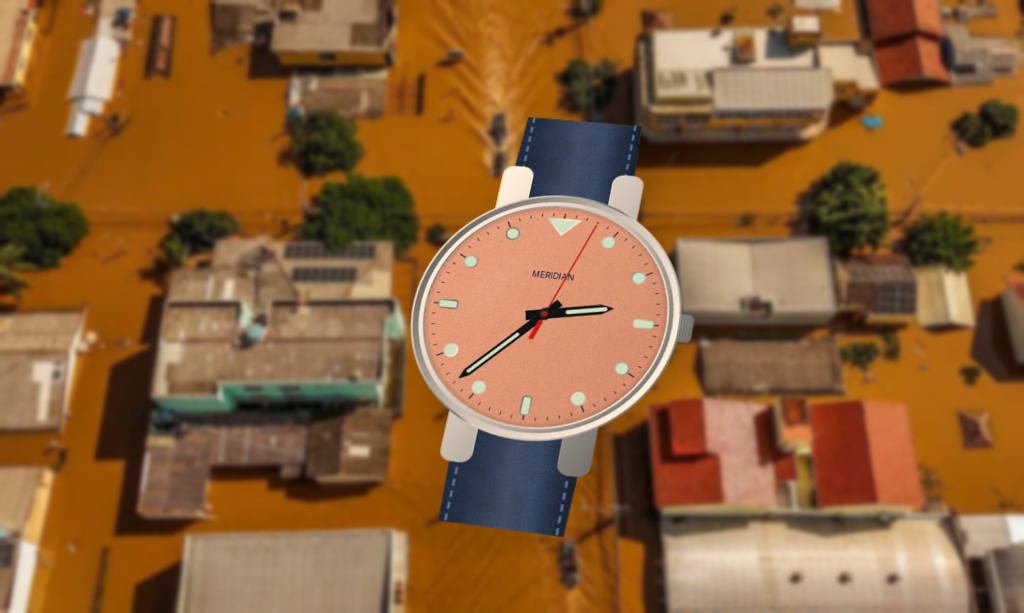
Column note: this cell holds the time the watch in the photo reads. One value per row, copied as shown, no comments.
2:37:03
